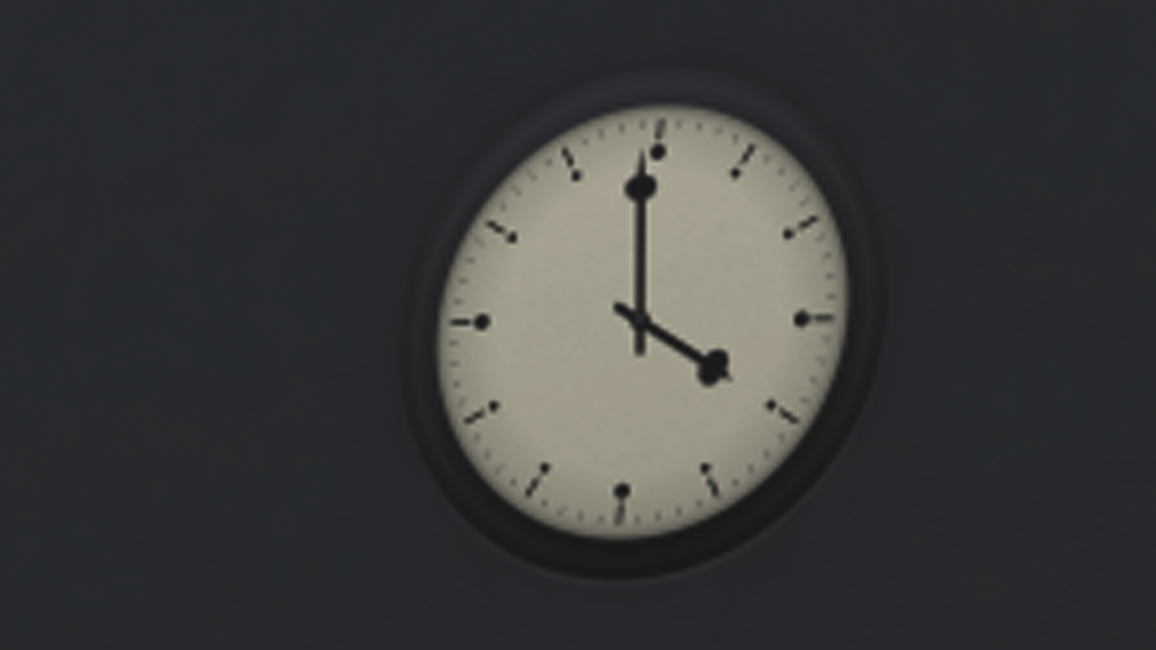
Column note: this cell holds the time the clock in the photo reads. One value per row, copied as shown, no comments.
3:59
